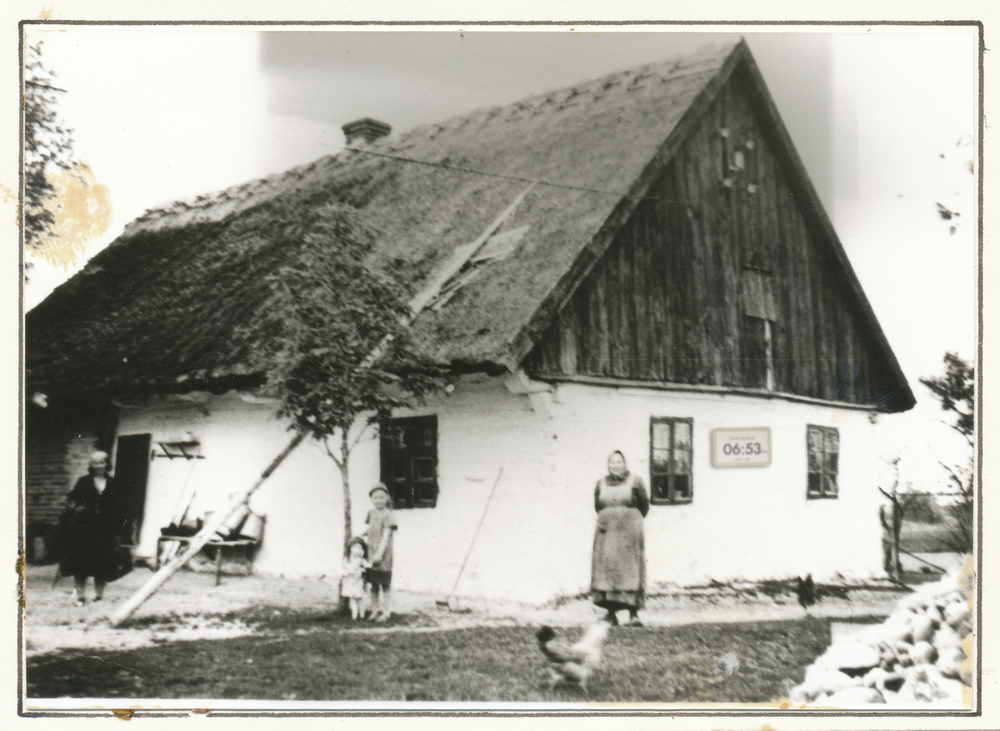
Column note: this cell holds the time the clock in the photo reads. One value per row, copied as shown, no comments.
6:53
